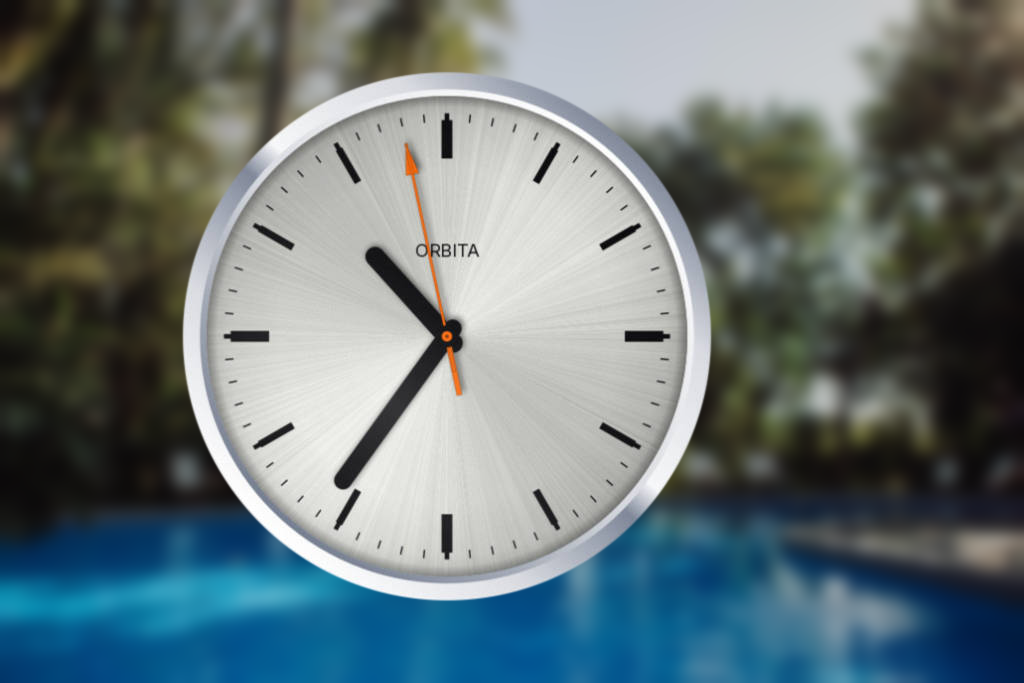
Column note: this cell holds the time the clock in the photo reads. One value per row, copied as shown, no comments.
10:35:58
